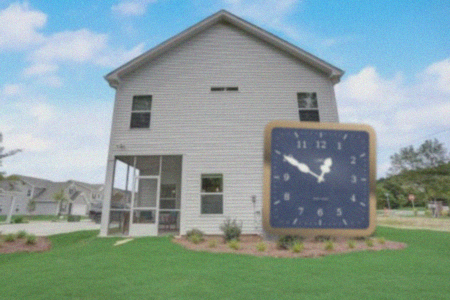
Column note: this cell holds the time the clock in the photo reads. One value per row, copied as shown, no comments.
12:50
